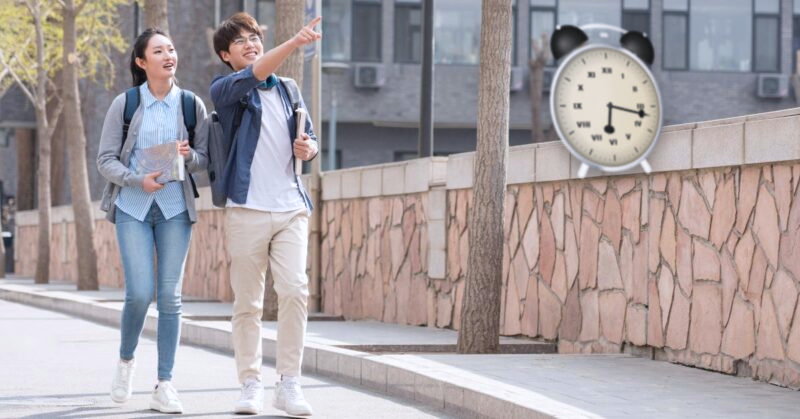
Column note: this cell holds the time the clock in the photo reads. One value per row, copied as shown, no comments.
6:17
